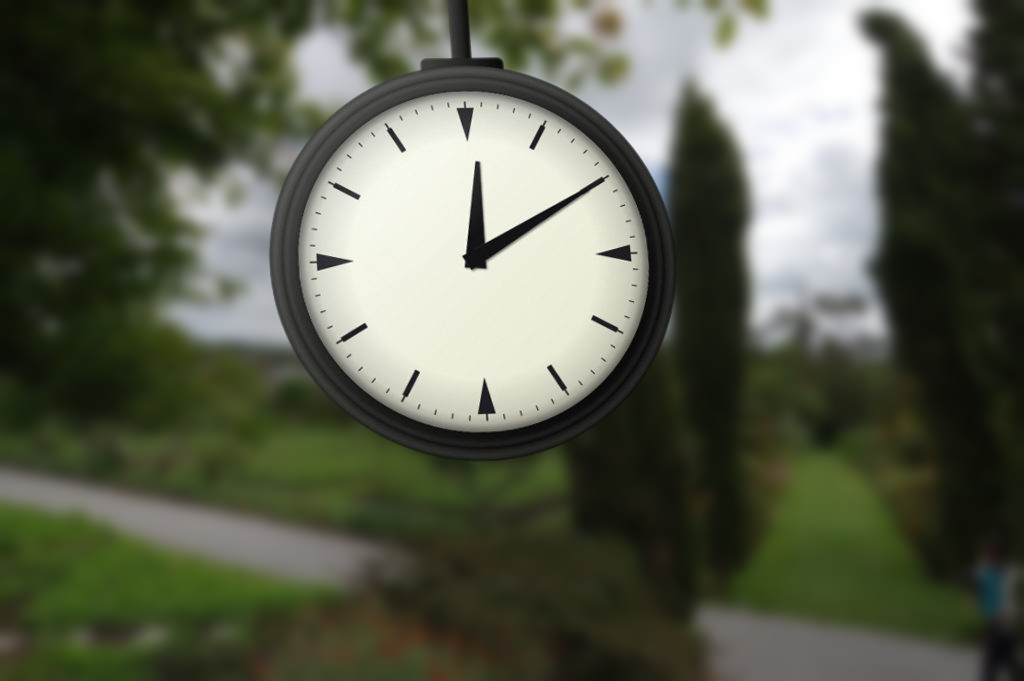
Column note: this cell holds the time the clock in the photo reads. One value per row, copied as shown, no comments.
12:10
